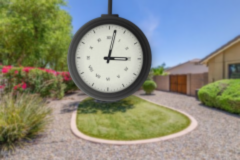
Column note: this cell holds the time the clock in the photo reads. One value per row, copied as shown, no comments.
3:02
